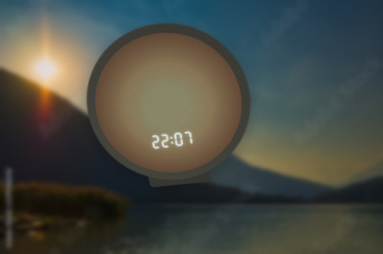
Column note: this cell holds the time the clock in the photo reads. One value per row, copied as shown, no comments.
22:07
